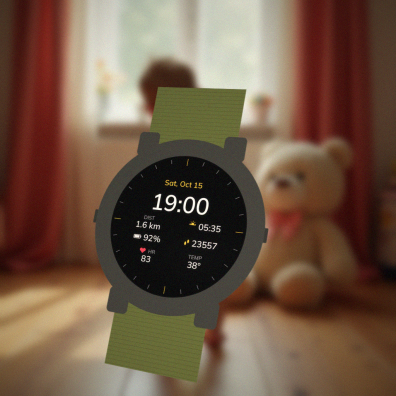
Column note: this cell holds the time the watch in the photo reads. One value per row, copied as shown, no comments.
19:00
